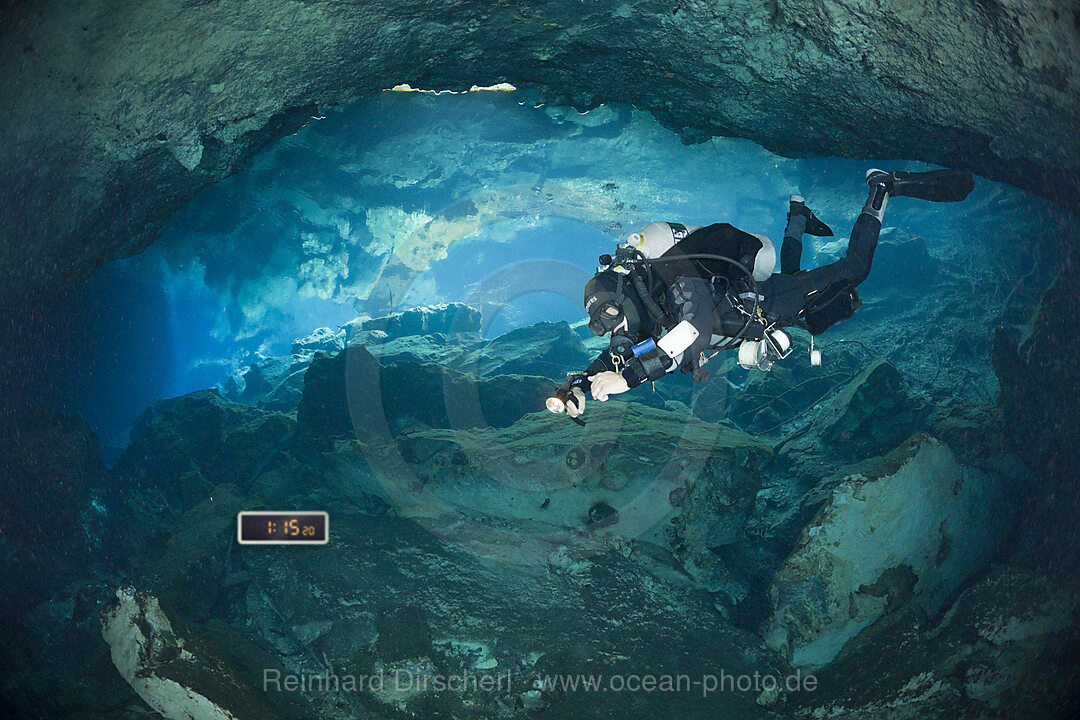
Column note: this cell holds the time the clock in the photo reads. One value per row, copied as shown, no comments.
1:15
